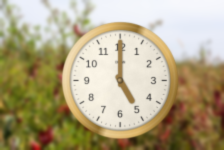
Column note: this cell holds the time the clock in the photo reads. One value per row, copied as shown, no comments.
5:00
